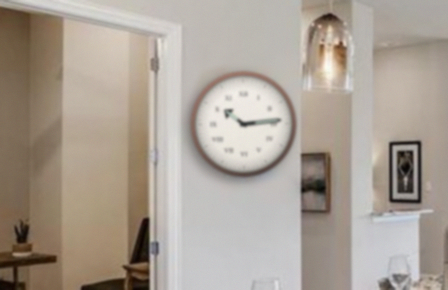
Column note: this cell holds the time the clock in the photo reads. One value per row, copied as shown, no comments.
10:14
